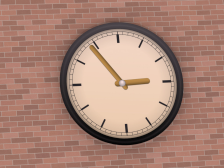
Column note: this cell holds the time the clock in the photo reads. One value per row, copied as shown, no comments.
2:54
